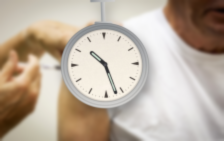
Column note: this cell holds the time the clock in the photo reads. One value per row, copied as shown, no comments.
10:27
